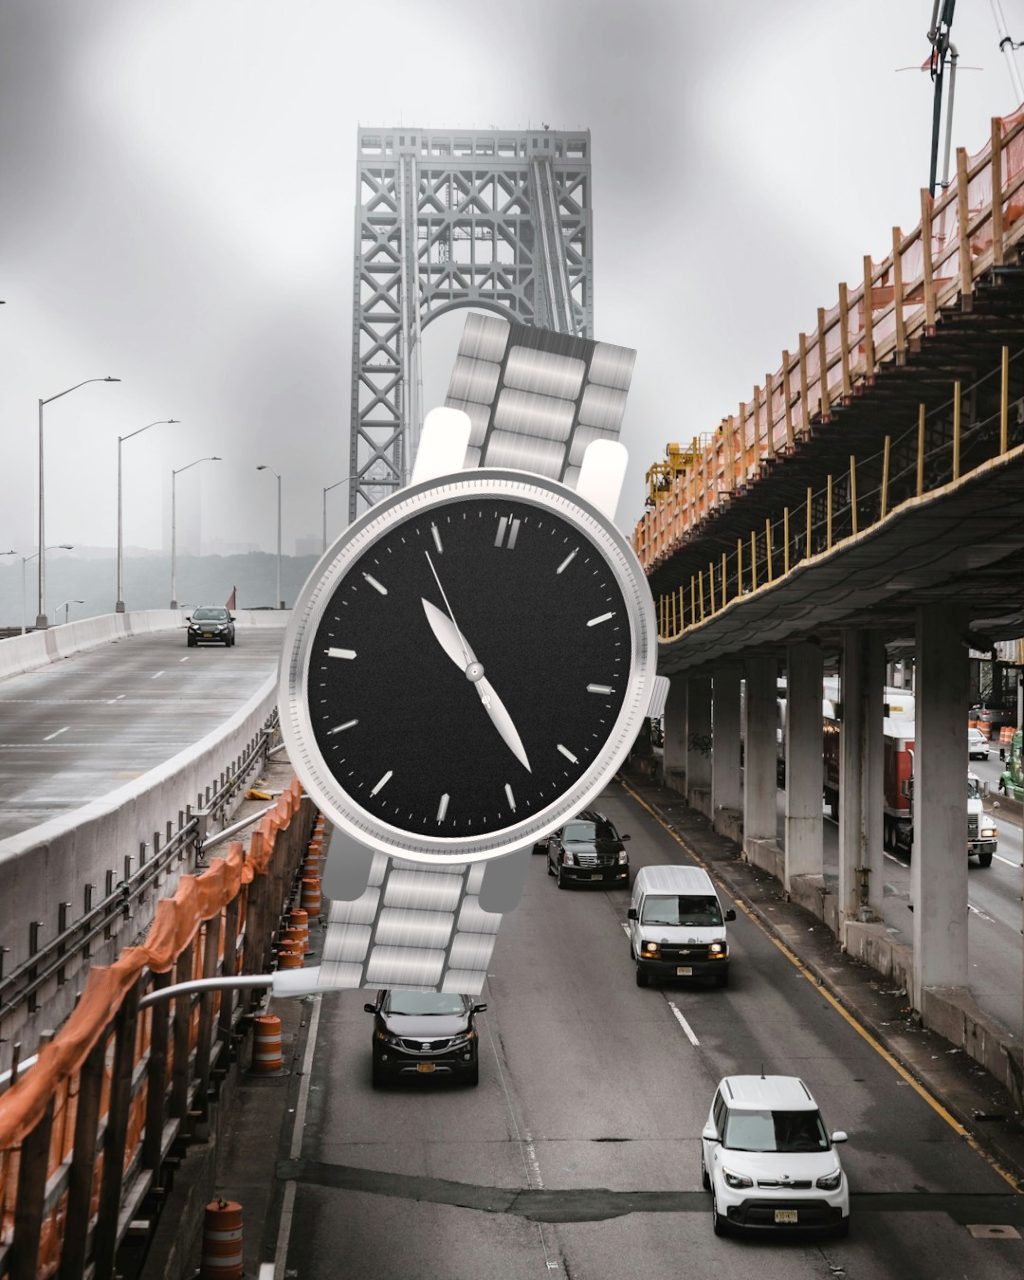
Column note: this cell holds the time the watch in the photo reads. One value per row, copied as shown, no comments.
10:22:54
